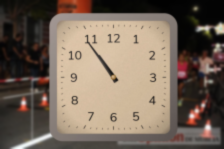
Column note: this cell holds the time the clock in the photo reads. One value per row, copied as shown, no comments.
10:54
